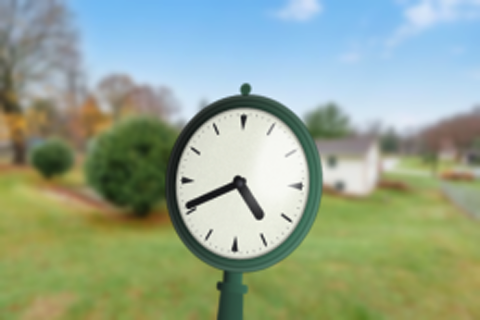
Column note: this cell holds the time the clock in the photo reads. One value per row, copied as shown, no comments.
4:41
